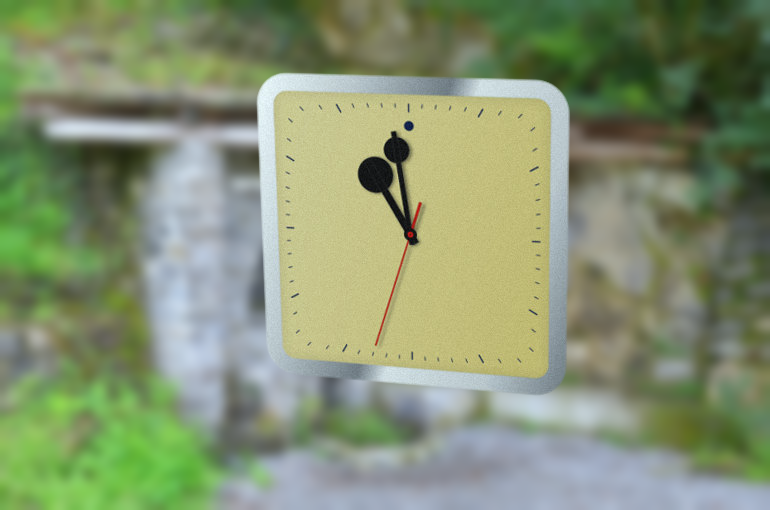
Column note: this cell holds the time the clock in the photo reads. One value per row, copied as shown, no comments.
10:58:33
